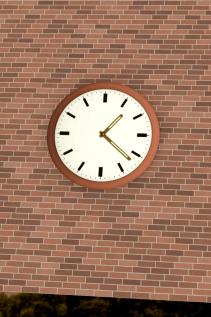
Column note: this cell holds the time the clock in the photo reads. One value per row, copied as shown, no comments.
1:22
